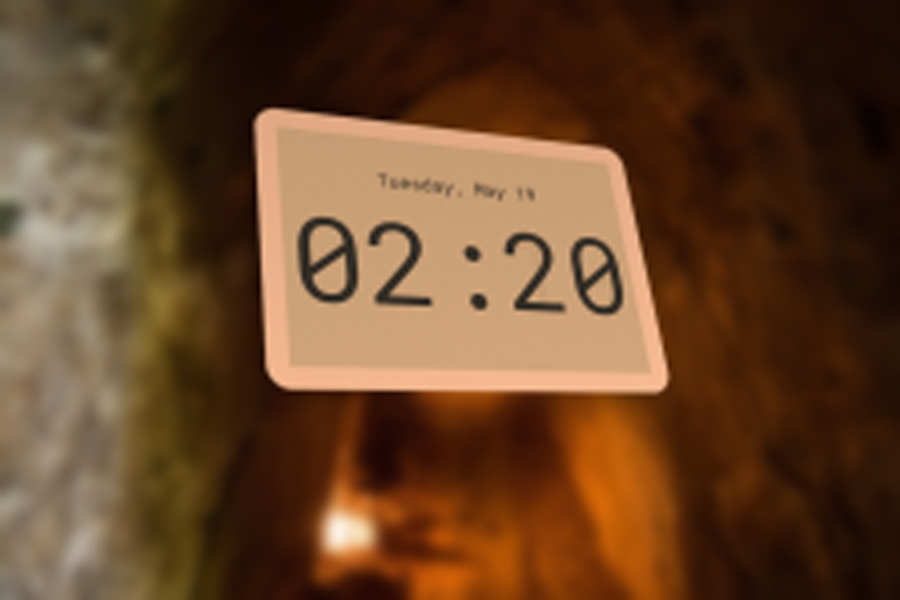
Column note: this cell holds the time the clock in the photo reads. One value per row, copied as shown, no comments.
2:20
